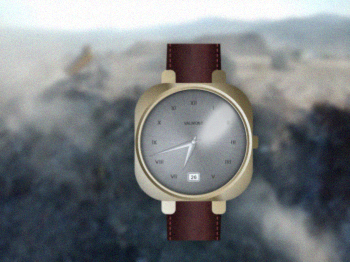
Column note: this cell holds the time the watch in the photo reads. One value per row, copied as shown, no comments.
6:42
